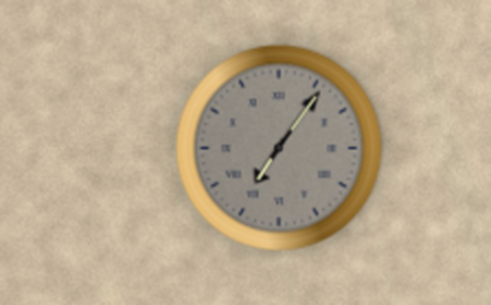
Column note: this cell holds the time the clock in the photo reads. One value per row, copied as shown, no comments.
7:06
